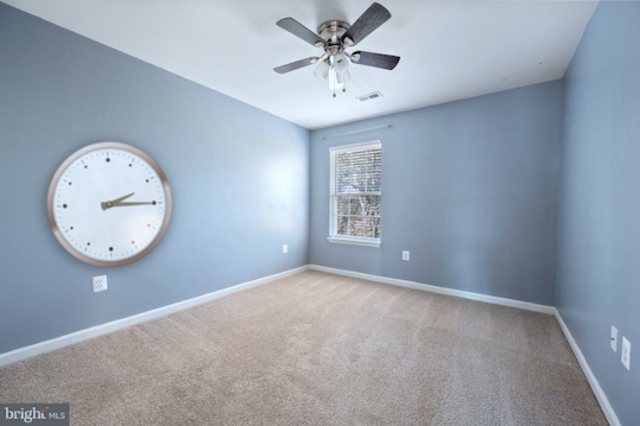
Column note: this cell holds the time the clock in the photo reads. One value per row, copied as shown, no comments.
2:15
